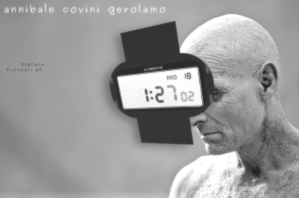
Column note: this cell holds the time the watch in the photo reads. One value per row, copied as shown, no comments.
1:27:02
